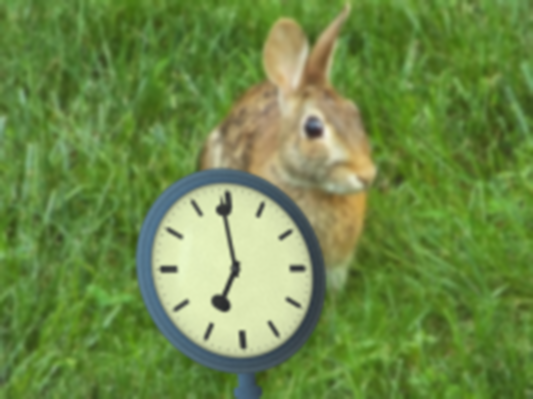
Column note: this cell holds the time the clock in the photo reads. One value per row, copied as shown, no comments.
6:59
